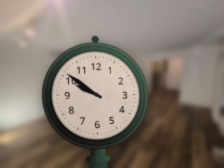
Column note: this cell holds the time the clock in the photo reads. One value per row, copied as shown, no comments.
9:51
